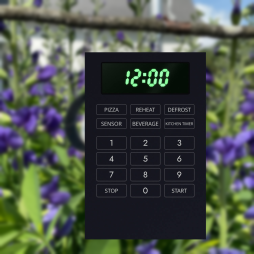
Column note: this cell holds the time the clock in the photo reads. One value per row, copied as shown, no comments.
12:00
